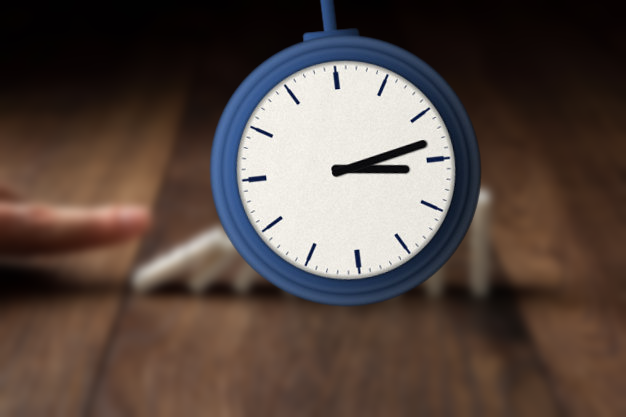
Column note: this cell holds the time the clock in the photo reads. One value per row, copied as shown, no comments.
3:13
